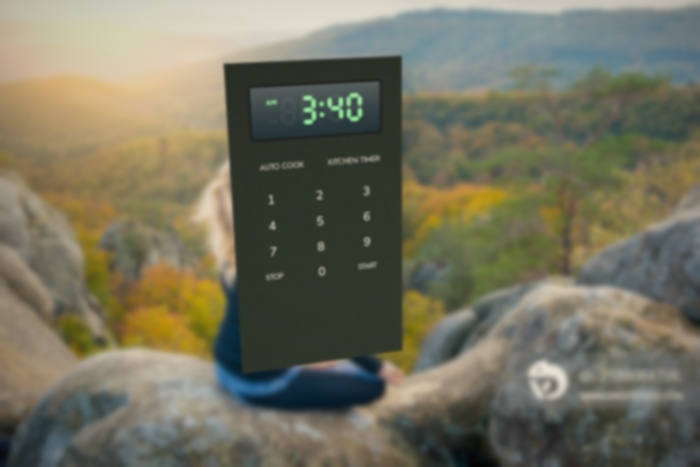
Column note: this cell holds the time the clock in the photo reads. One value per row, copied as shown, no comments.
3:40
